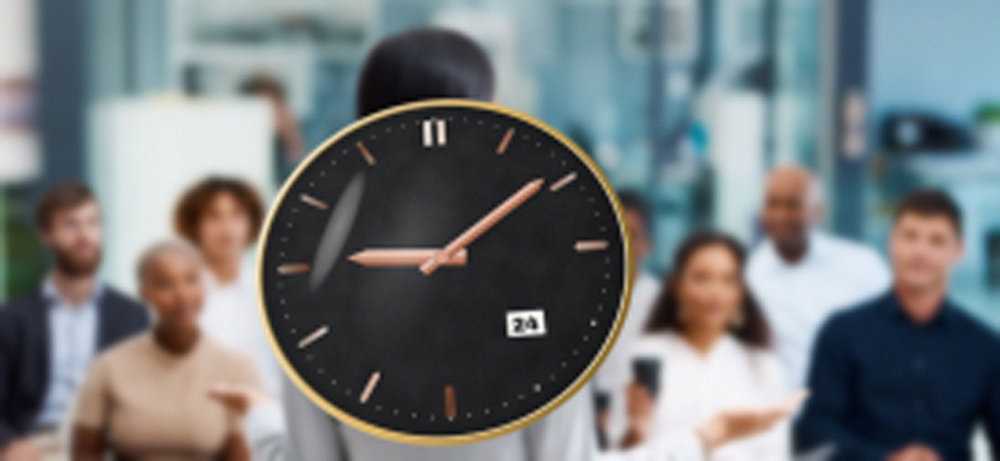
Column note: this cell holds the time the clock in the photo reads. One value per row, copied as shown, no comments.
9:09
